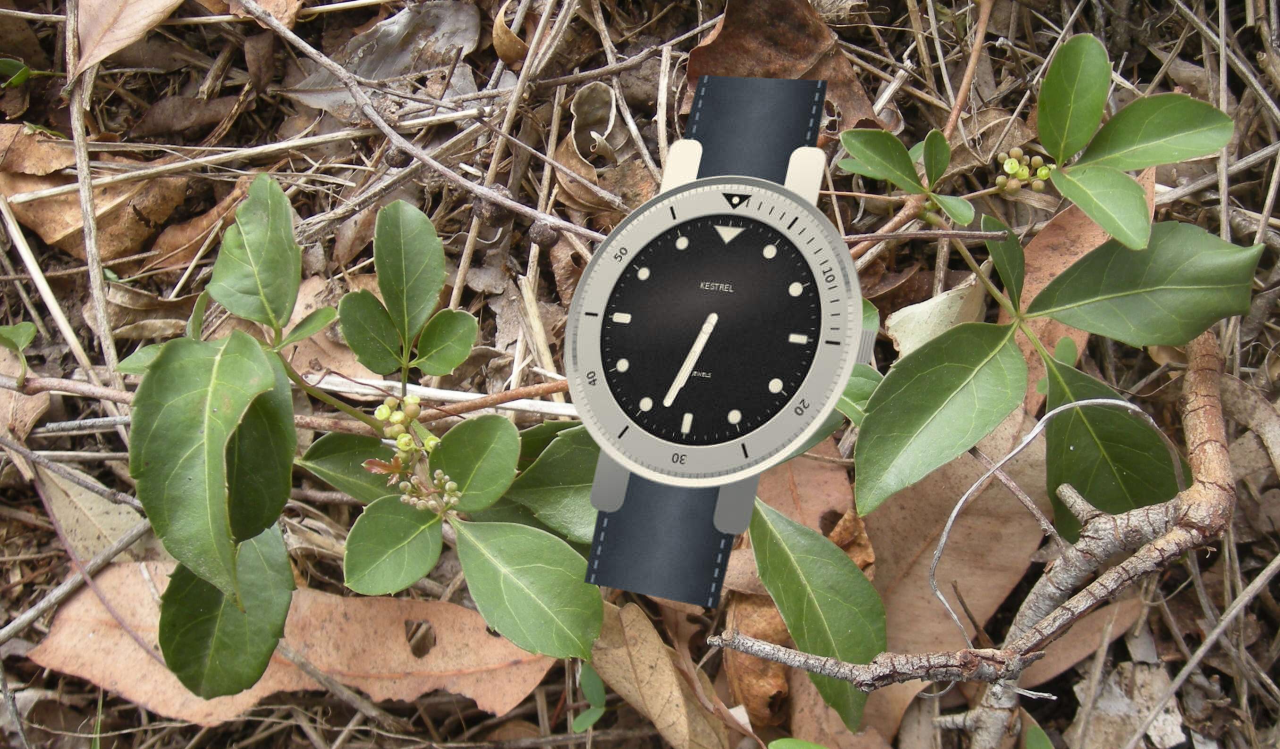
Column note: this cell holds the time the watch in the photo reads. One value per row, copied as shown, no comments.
6:33
